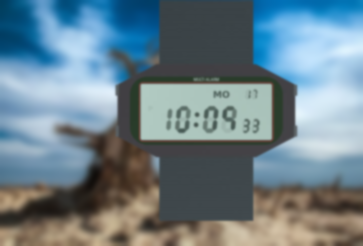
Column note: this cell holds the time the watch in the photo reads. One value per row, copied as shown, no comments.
10:09:33
